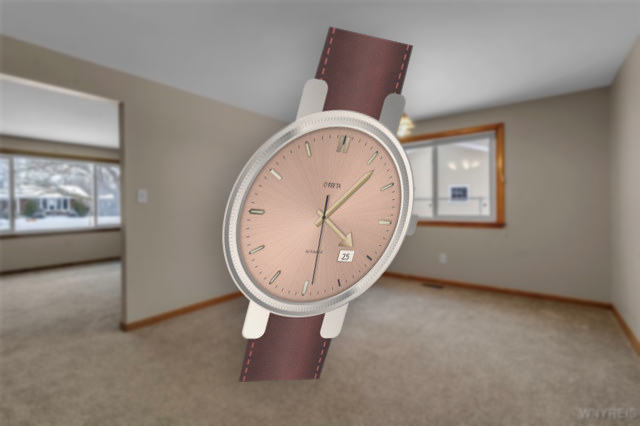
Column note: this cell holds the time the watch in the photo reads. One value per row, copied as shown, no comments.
4:06:29
